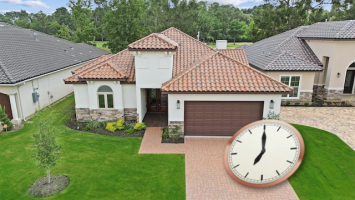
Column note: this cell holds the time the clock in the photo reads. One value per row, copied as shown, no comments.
7:00
